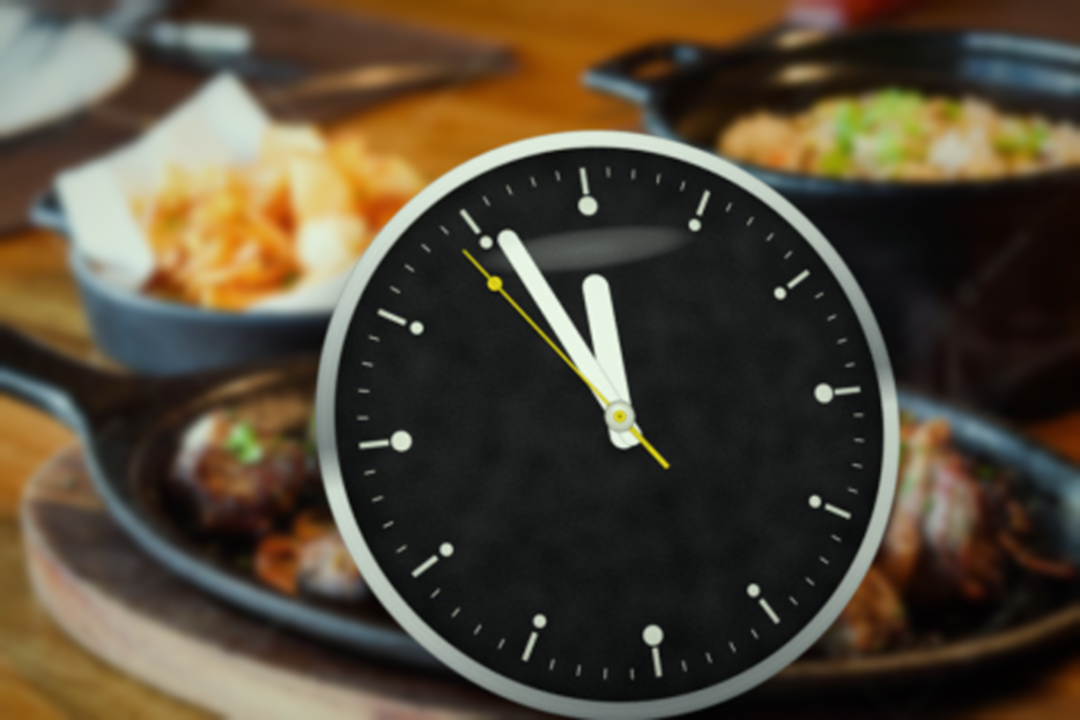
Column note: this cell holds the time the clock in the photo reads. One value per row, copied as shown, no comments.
11:55:54
